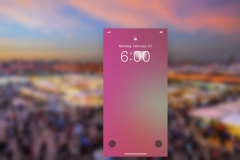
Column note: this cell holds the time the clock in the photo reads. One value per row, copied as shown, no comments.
6:00
